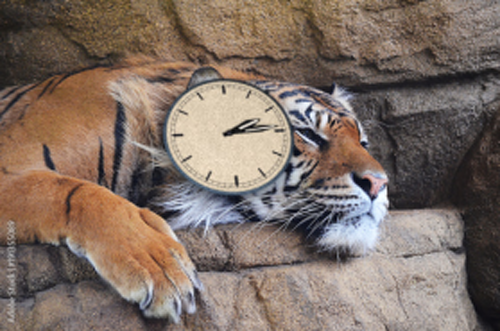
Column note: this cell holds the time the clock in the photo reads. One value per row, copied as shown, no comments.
2:14
